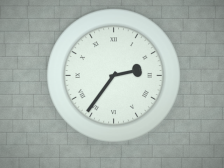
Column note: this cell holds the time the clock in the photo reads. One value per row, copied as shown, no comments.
2:36
